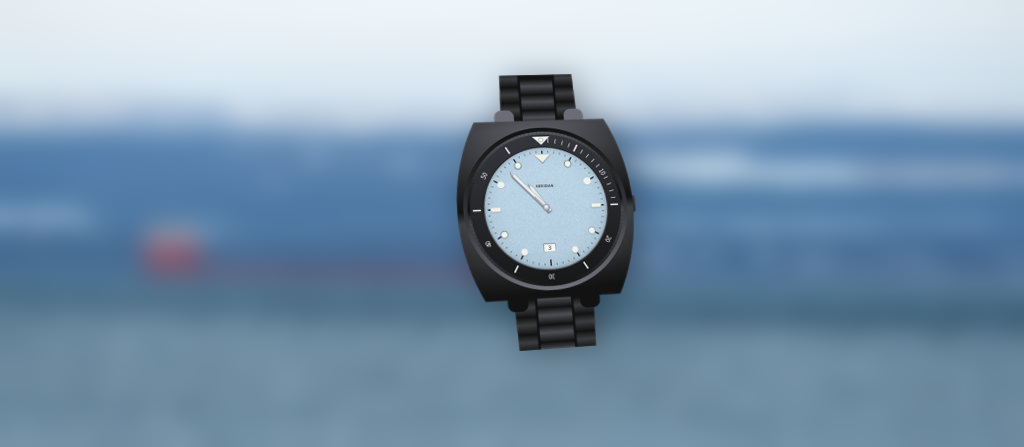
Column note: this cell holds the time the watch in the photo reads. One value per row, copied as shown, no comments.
10:53
